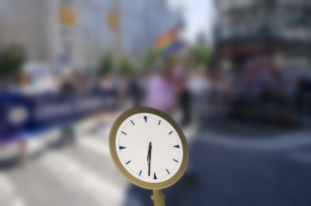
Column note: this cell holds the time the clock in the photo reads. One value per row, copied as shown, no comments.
6:32
